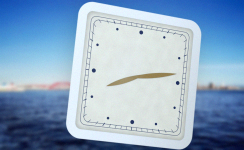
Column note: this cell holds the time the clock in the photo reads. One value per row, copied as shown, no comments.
8:13
